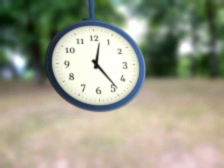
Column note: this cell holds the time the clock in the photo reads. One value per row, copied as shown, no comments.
12:24
